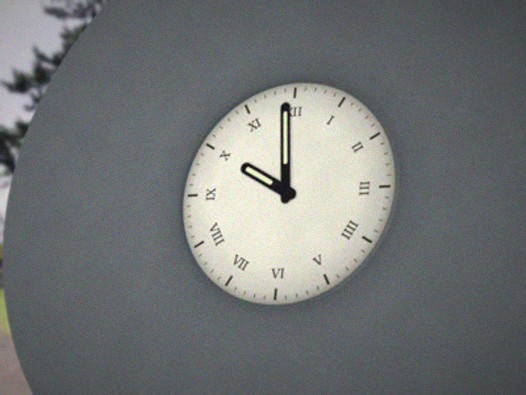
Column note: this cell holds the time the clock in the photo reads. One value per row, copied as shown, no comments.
9:59
